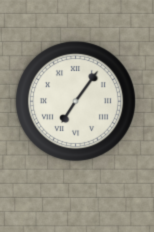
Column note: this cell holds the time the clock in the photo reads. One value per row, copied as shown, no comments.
7:06
